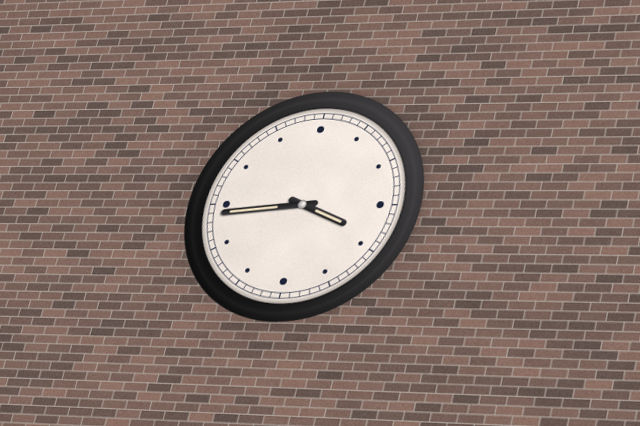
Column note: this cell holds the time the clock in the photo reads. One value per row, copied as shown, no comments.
3:44
